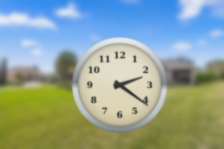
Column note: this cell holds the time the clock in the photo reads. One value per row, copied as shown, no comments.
2:21
